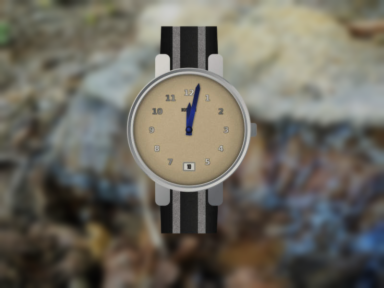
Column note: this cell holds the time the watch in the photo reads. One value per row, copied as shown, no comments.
12:02
